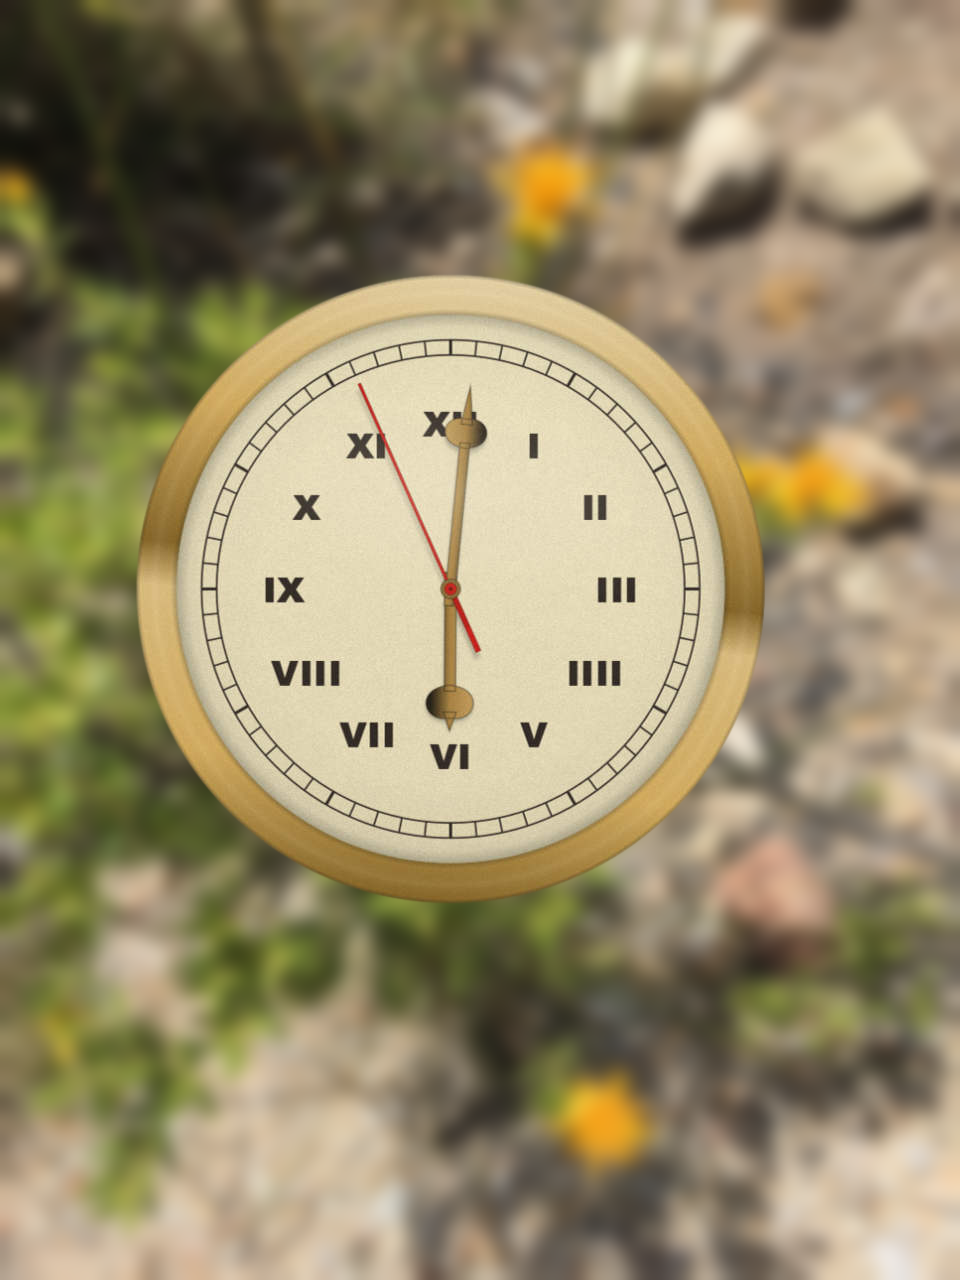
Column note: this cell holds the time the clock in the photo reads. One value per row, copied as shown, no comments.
6:00:56
